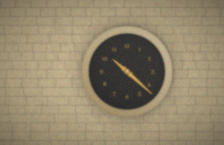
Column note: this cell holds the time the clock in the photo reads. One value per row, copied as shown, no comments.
10:22
